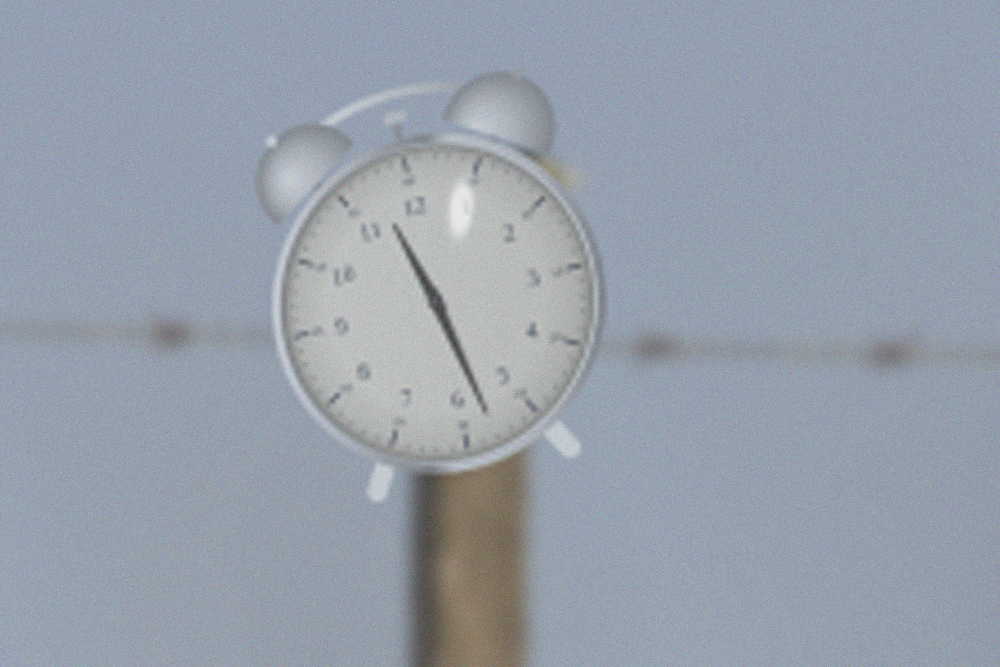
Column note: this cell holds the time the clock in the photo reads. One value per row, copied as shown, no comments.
11:28
